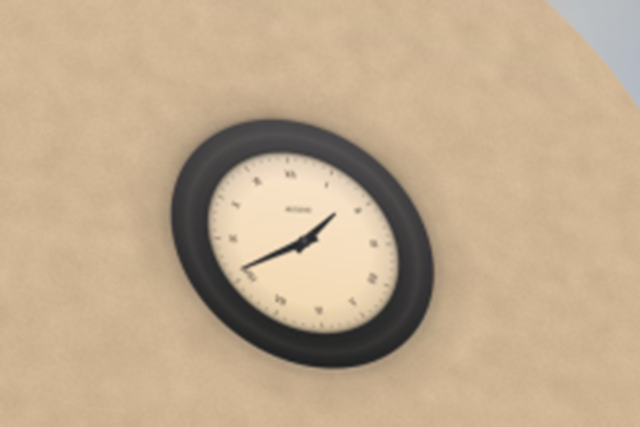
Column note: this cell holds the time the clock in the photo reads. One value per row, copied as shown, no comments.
1:41
